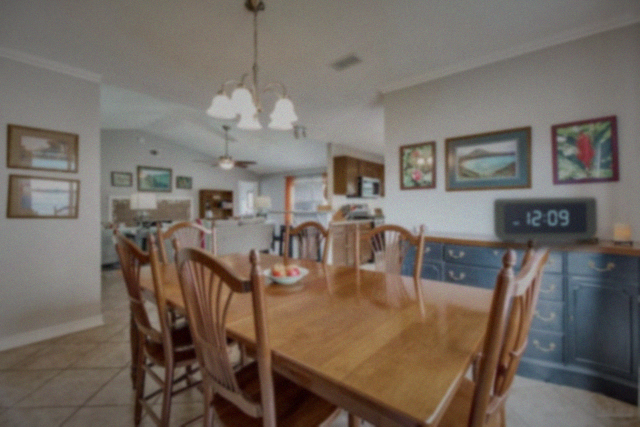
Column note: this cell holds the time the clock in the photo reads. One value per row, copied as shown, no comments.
12:09
